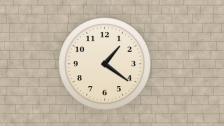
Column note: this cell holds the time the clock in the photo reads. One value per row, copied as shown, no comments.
1:21
